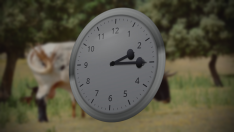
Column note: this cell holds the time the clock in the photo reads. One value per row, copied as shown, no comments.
2:15
